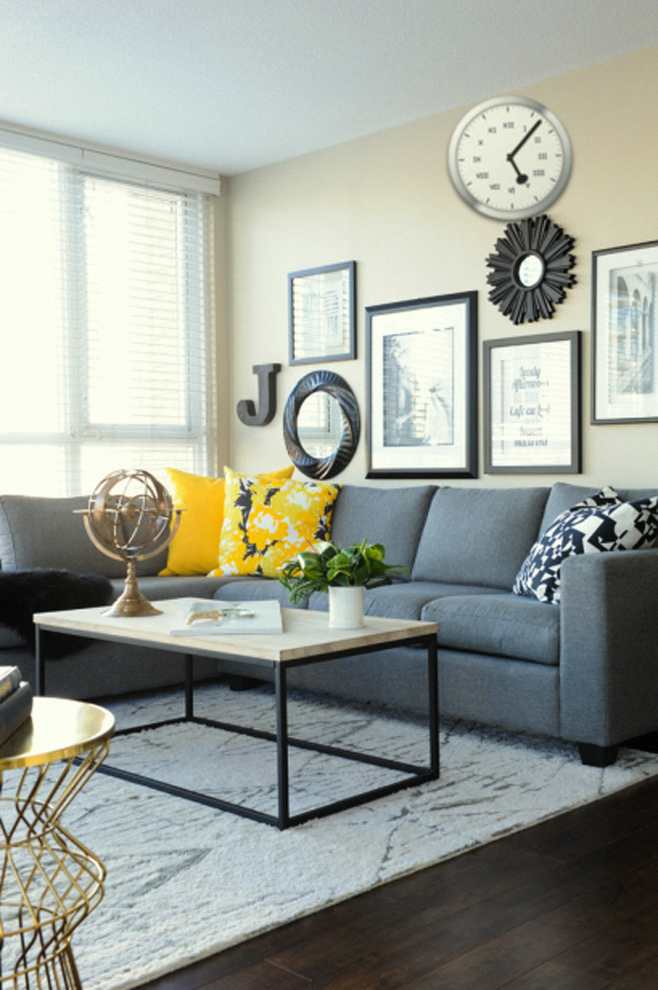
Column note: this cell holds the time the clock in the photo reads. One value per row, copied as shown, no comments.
5:07
